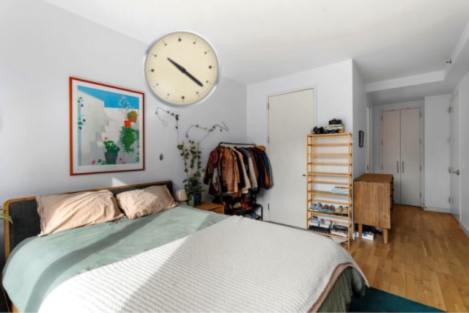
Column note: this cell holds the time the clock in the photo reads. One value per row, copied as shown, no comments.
10:22
